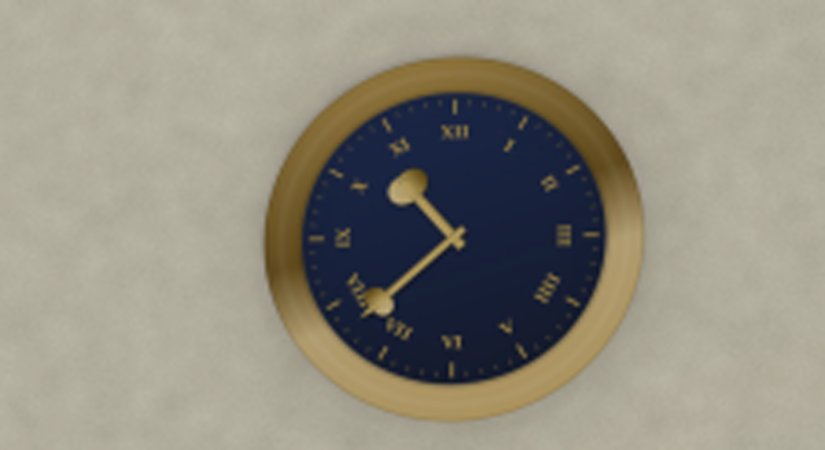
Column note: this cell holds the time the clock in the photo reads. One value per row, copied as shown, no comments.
10:38
